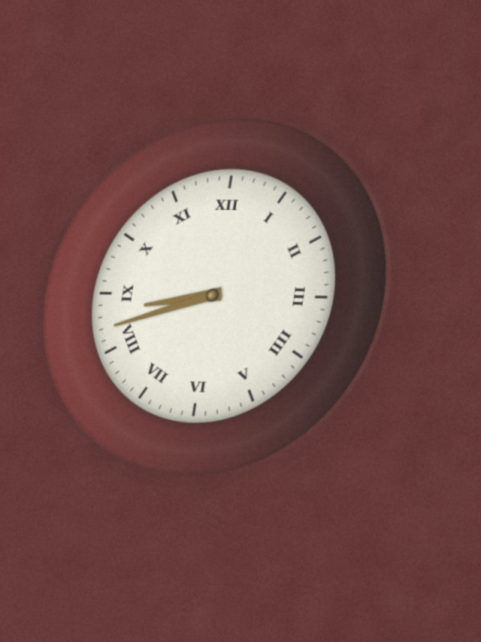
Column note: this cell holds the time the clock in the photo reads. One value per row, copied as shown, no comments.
8:42
